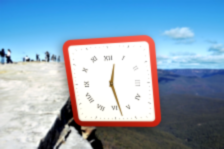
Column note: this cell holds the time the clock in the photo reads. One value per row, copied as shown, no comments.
12:28
